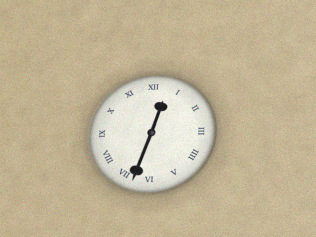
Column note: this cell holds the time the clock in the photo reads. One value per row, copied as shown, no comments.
12:33
